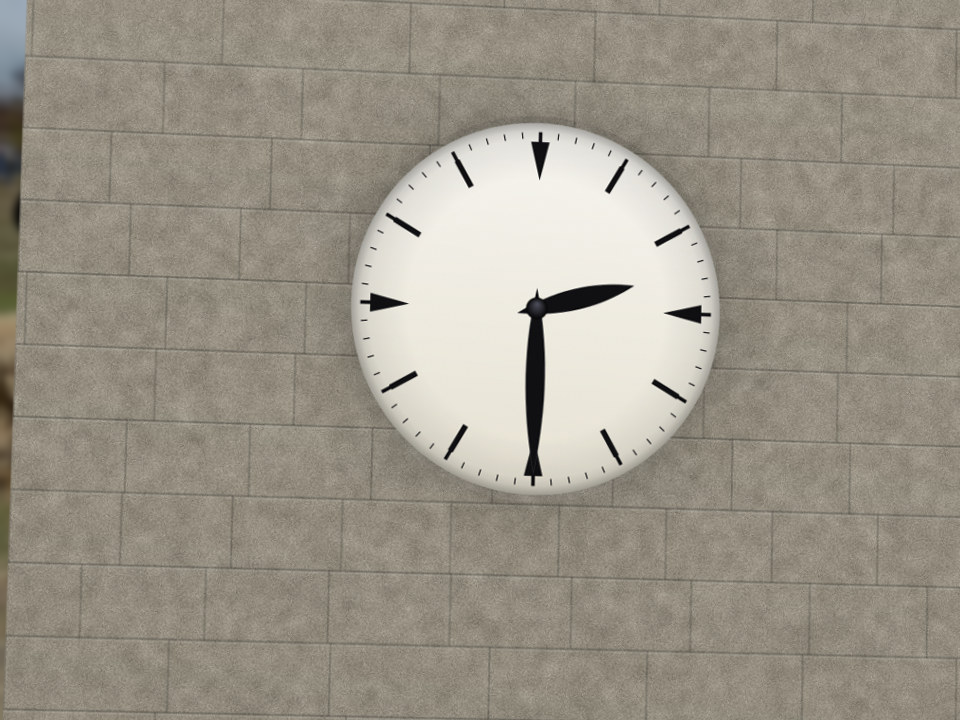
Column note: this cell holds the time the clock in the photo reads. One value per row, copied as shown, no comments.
2:30
